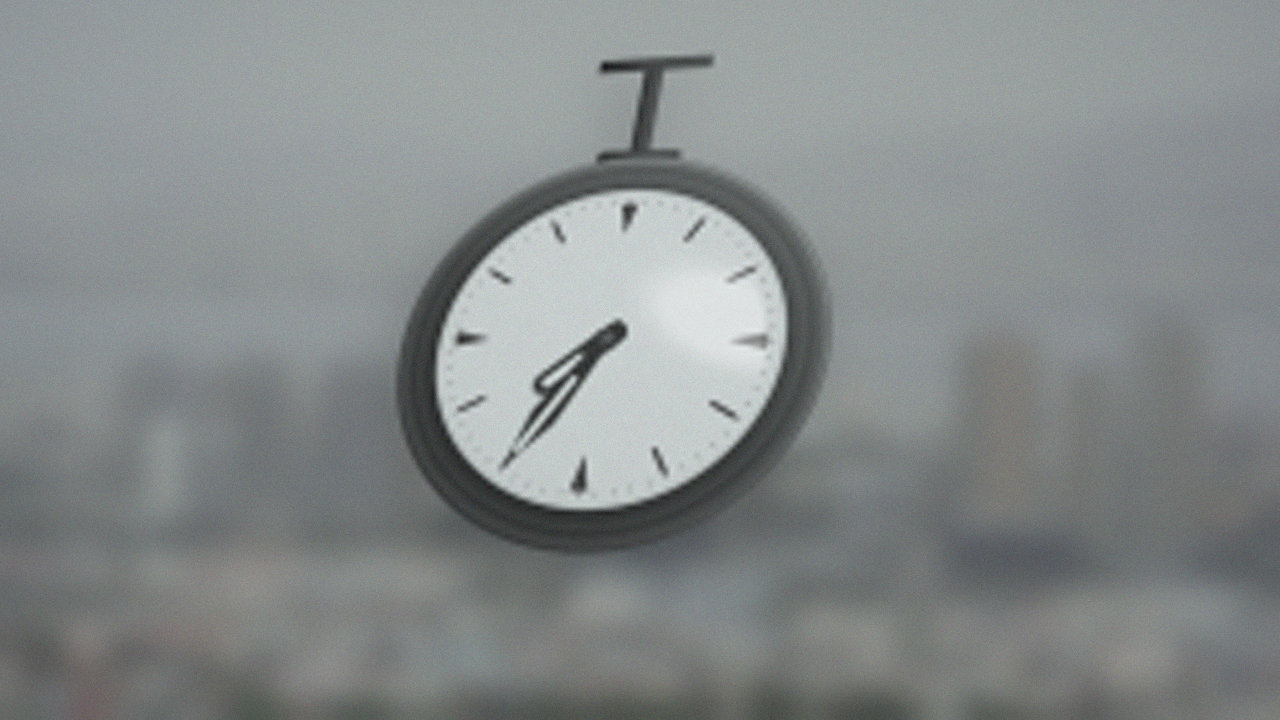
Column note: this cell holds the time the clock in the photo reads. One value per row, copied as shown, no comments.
7:35
